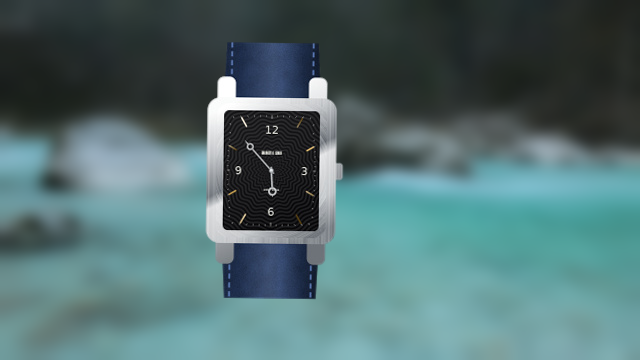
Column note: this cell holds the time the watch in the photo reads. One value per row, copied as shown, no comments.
5:53
